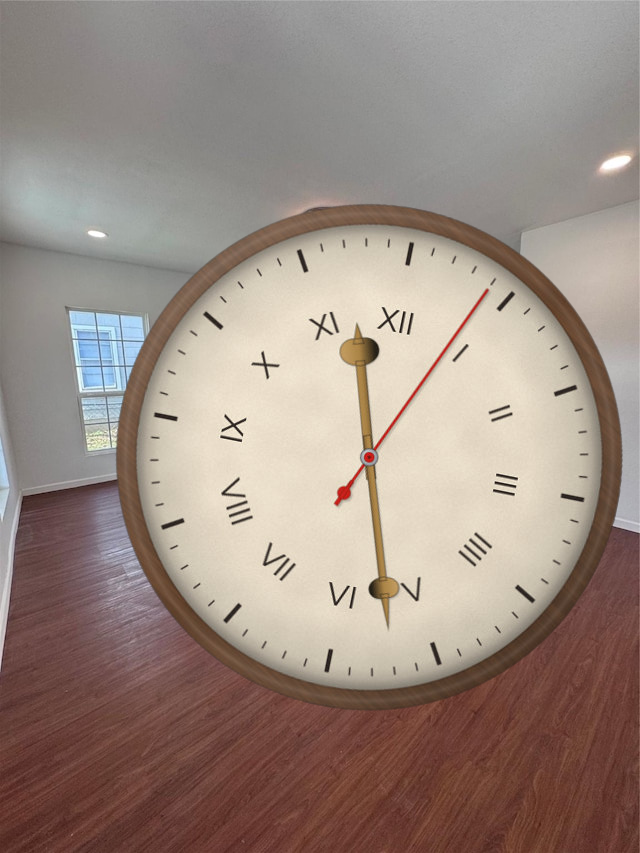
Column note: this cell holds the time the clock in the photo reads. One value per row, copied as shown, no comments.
11:27:04
